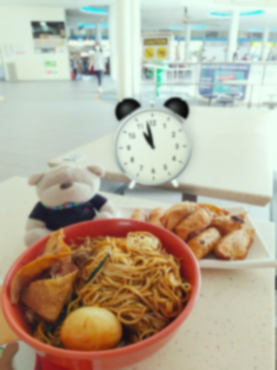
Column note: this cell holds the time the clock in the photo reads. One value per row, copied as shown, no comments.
10:58
